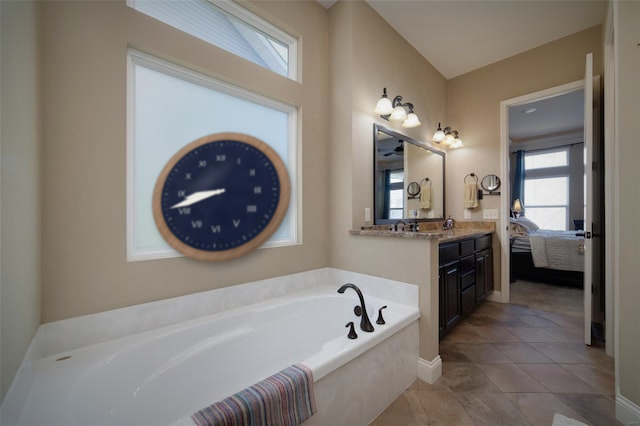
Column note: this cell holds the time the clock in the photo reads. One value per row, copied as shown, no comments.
8:42
